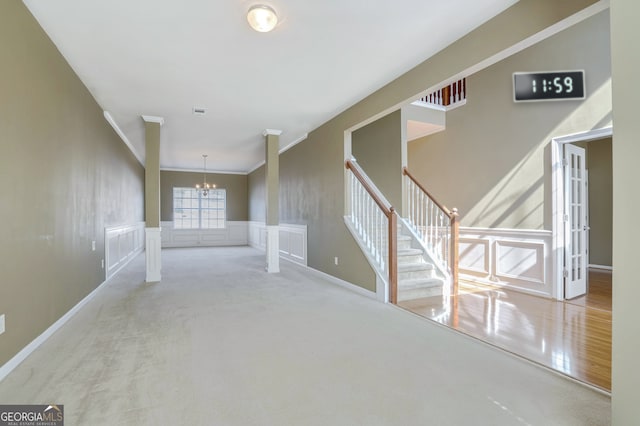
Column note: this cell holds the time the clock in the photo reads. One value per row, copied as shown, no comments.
11:59
